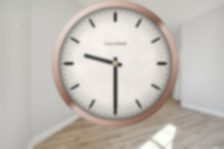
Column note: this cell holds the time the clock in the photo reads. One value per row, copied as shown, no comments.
9:30
